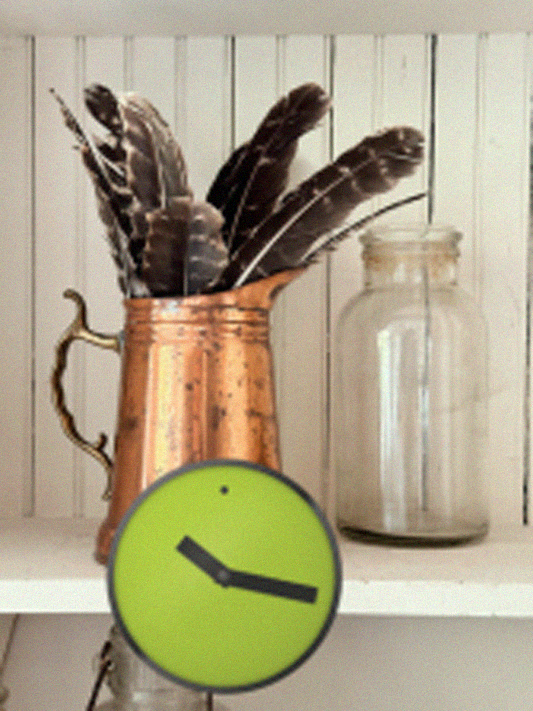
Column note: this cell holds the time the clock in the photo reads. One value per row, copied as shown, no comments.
10:17
